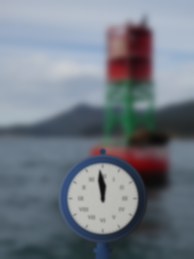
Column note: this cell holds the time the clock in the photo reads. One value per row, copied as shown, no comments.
11:59
